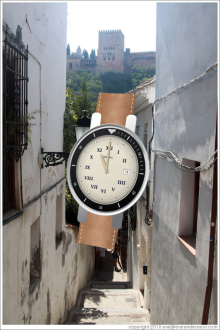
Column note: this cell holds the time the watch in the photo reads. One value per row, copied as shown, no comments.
11:00
